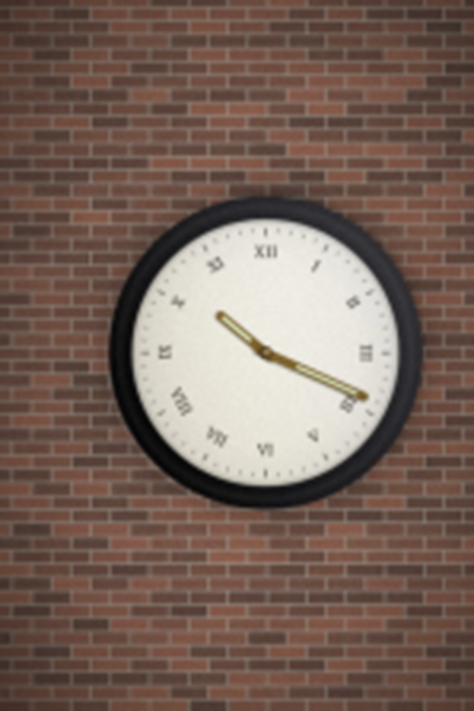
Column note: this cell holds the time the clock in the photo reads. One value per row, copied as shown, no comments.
10:19
